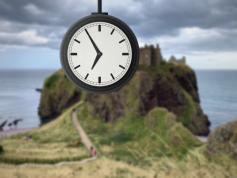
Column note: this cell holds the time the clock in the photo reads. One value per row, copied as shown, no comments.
6:55
